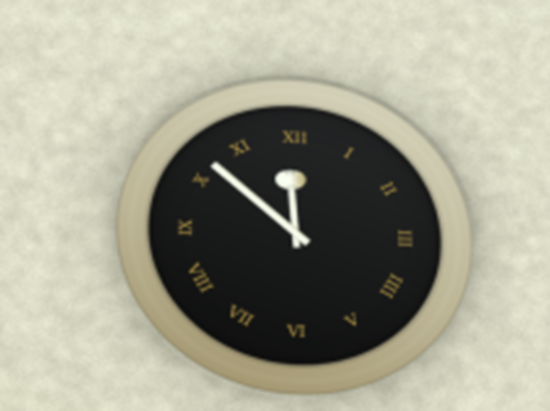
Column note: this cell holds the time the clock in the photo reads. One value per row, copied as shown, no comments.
11:52
